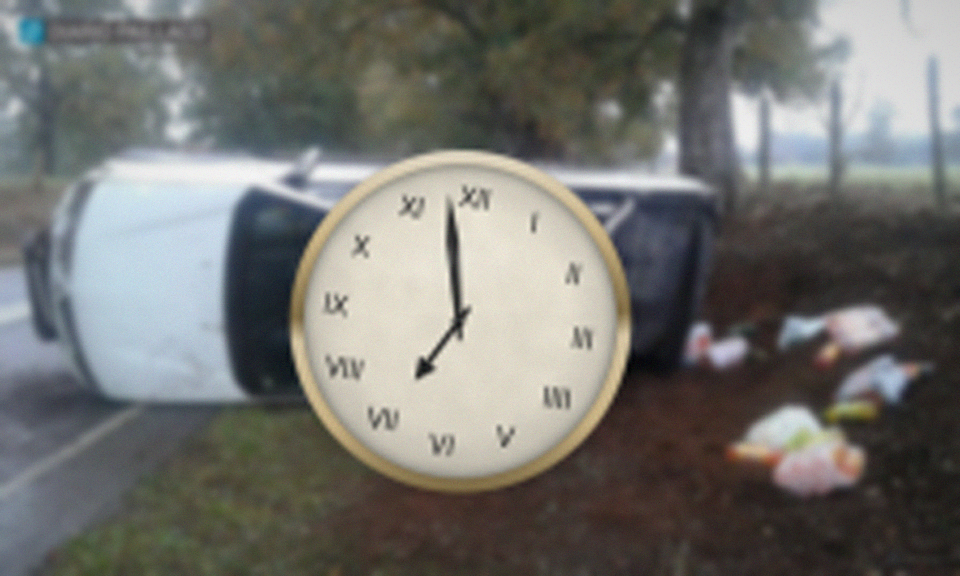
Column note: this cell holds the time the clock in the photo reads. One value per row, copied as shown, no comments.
6:58
